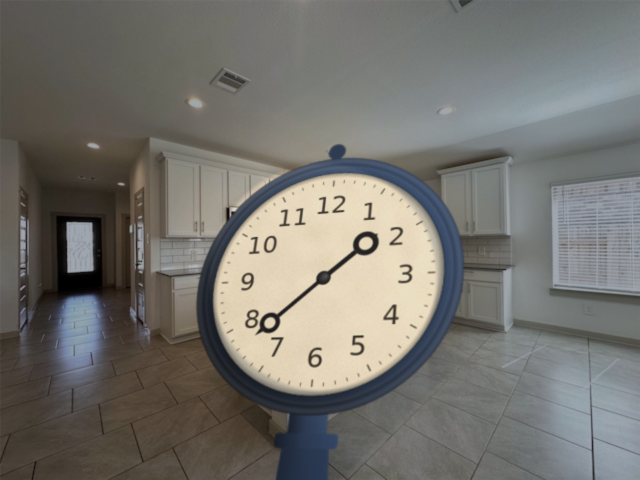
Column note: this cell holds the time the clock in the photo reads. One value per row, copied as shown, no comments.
1:38
